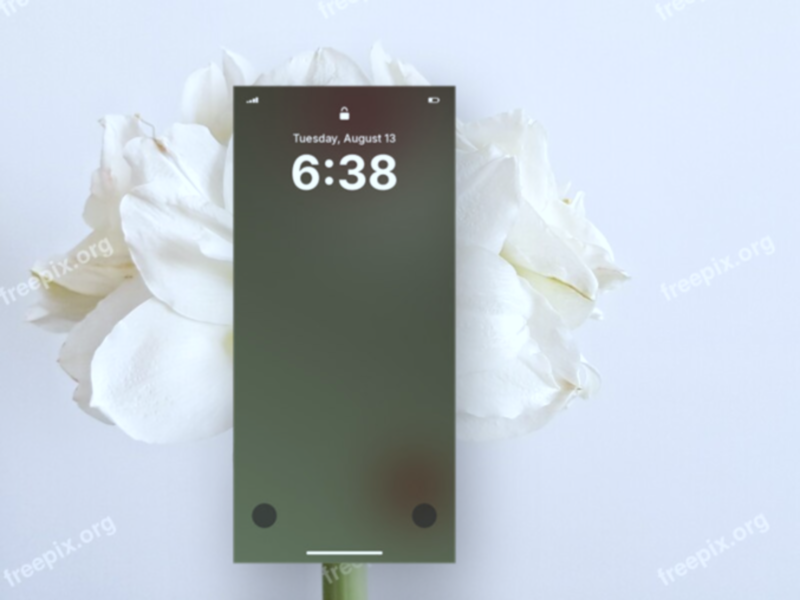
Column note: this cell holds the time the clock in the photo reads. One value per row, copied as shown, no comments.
6:38
